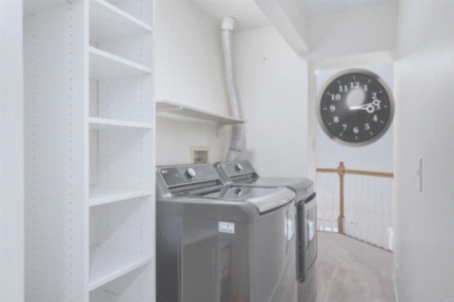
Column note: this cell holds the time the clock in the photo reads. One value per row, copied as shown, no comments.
3:13
